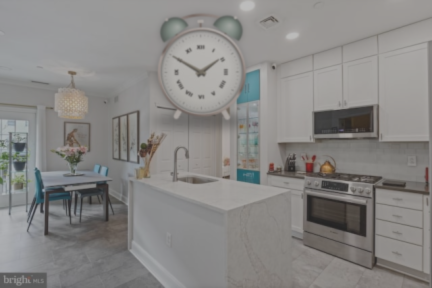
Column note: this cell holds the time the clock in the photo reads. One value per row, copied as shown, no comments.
1:50
